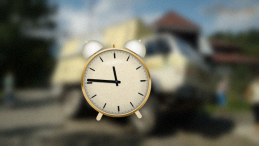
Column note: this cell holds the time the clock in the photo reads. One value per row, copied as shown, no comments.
11:46
